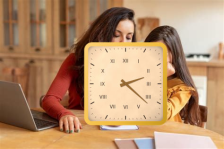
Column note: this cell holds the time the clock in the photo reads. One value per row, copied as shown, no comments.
2:22
